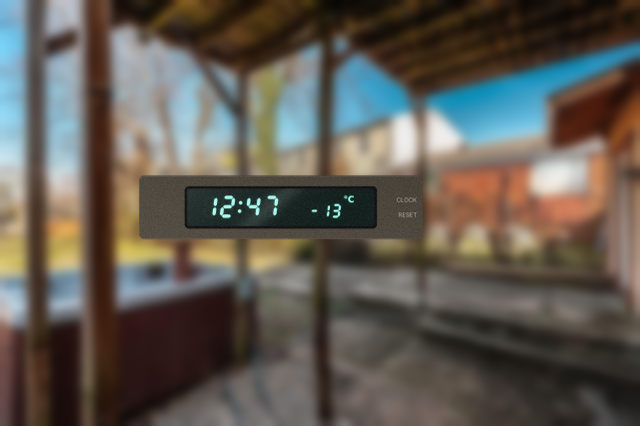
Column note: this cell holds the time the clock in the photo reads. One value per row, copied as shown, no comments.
12:47
